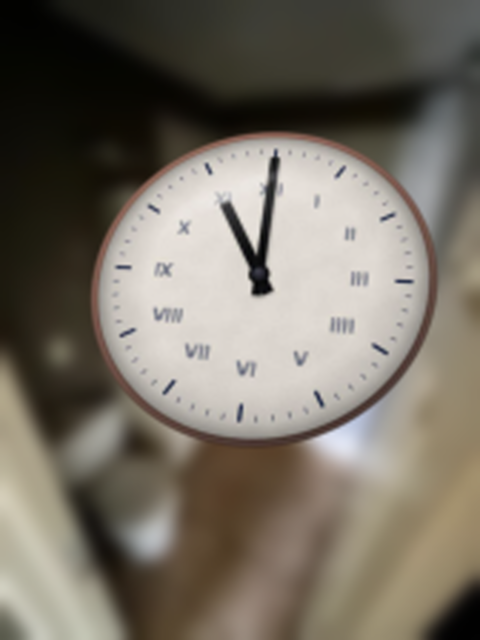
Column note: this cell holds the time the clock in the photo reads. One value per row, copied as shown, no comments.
11:00
